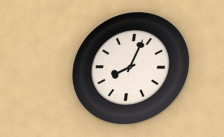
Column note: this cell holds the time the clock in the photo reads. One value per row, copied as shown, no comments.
8:03
